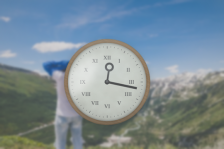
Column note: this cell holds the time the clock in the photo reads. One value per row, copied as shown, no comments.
12:17
